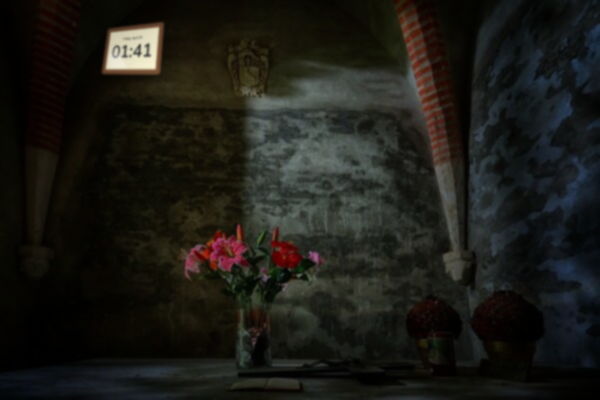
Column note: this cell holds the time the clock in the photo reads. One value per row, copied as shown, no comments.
1:41
